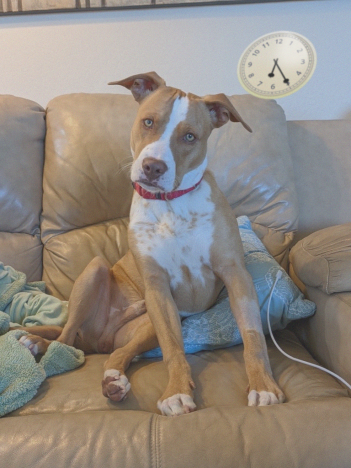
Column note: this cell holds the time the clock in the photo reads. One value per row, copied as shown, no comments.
6:25
